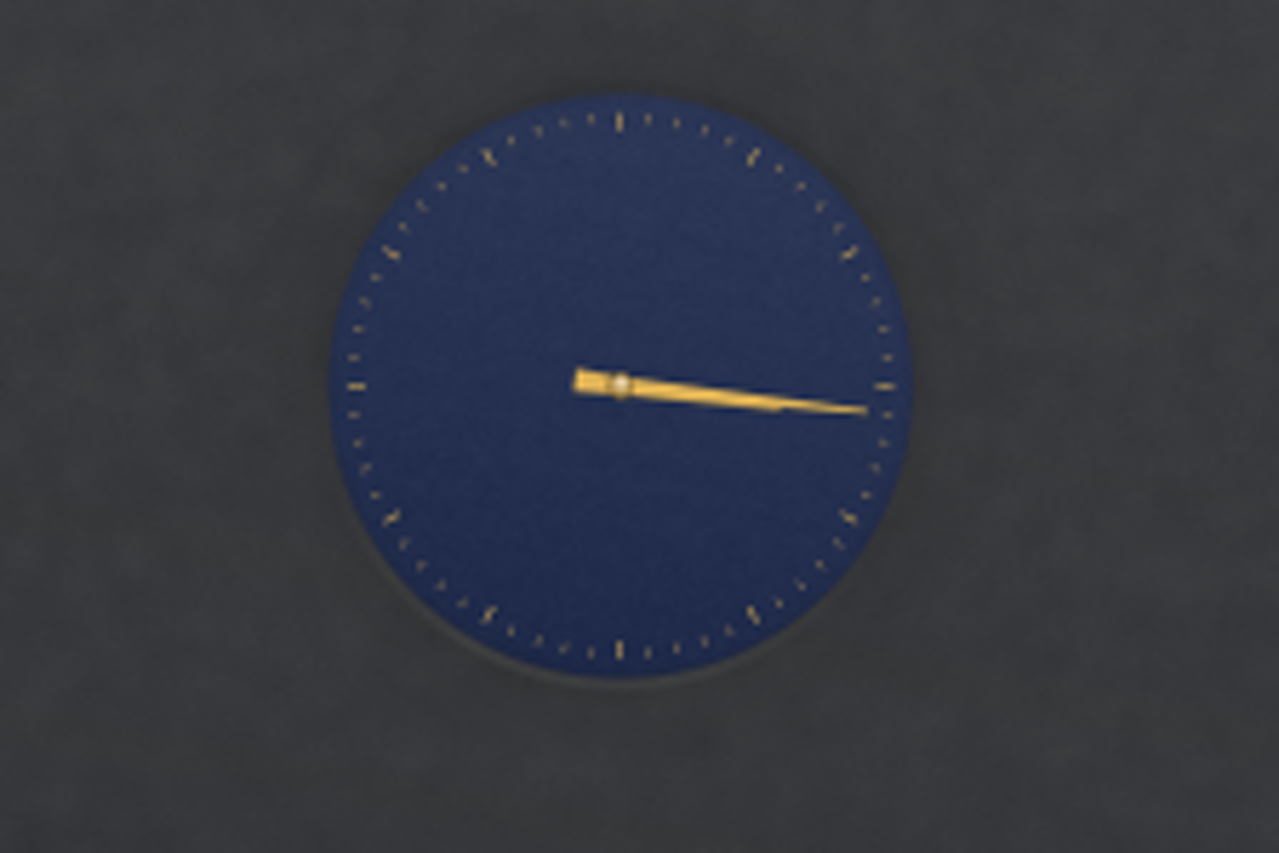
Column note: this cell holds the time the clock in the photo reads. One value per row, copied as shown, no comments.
3:16
